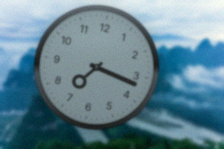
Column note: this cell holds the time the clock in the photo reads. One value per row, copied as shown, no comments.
7:17
